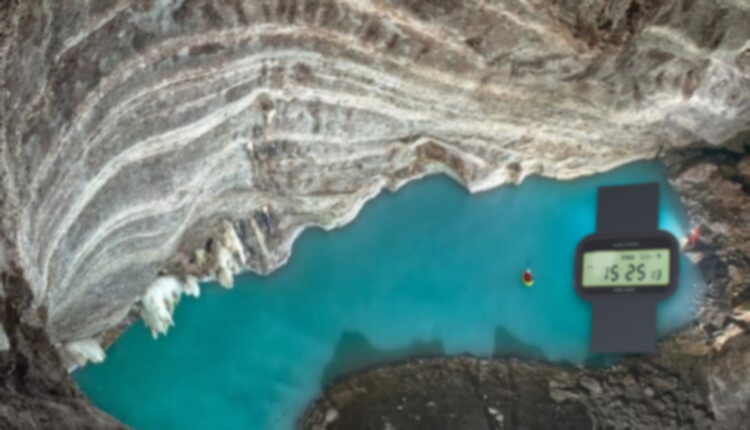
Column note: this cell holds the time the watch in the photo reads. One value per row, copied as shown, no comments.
15:25
